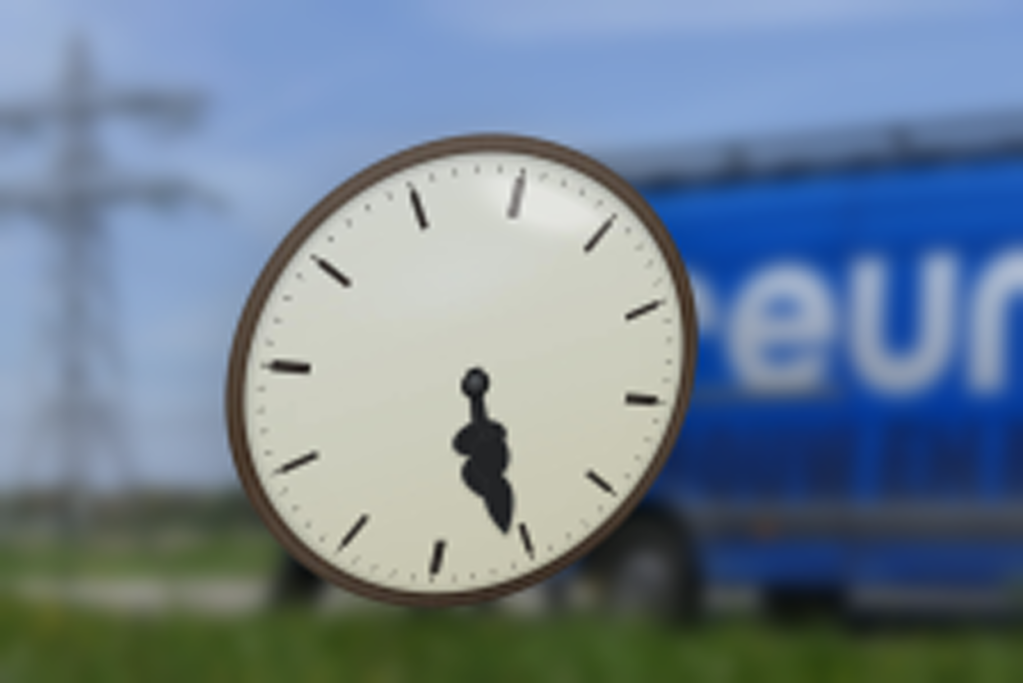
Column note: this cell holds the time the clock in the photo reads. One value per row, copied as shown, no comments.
5:26
